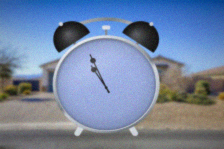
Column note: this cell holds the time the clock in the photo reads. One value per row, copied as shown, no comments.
10:56
